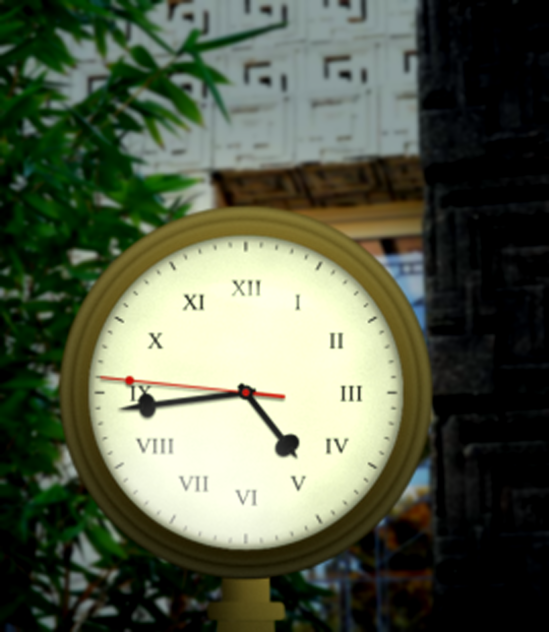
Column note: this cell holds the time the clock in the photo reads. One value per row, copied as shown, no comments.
4:43:46
